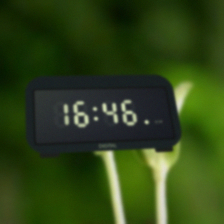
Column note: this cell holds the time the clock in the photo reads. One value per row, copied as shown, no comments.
16:46
